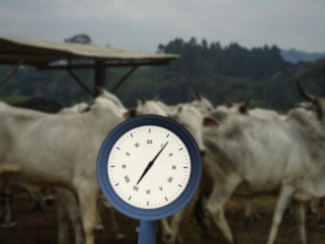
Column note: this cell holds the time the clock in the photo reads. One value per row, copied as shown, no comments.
7:06
